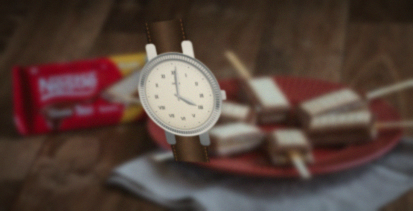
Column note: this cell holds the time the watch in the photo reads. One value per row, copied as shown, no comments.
4:01
